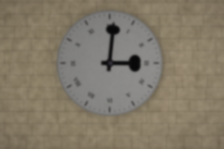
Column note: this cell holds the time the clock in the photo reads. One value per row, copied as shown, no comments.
3:01
